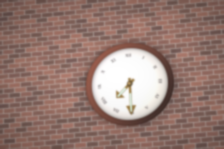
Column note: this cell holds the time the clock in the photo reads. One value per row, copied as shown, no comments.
7:30
